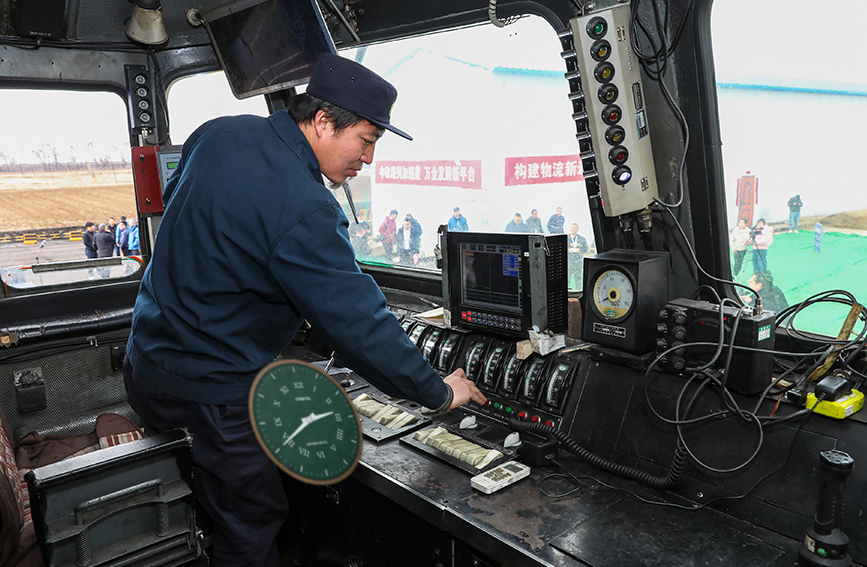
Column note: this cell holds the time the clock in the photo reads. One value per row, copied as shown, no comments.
2:40
